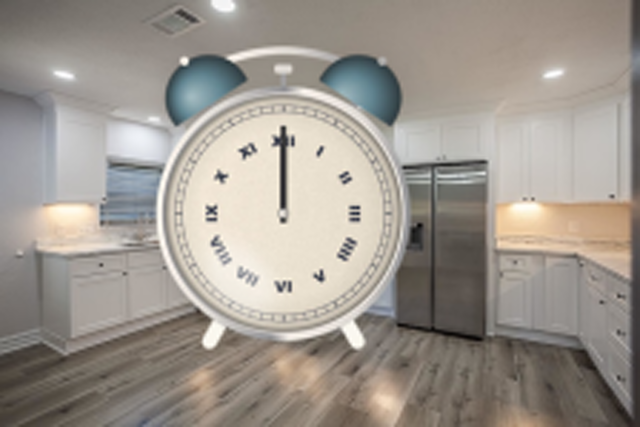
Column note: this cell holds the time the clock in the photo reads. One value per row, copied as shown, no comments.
12:00
